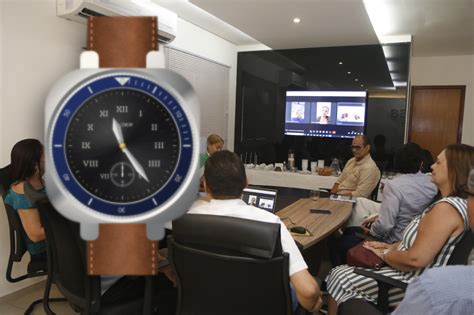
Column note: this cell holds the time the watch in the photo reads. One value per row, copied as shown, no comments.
11:24
